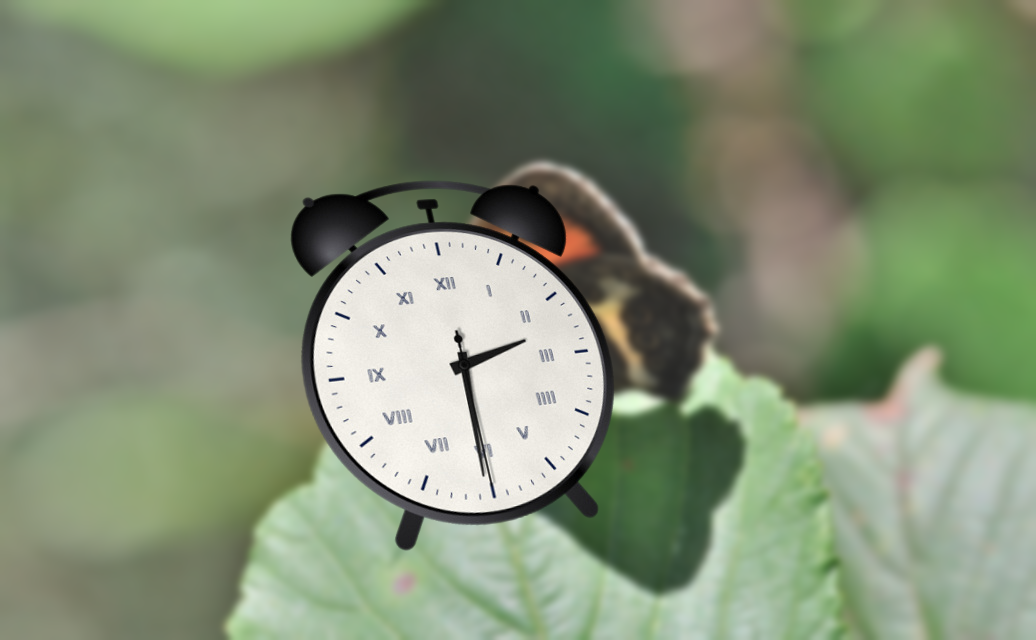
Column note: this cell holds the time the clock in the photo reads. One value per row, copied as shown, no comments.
2:30:30
